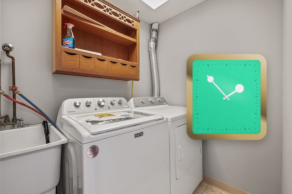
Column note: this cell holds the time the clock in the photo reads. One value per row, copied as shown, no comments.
1:53
